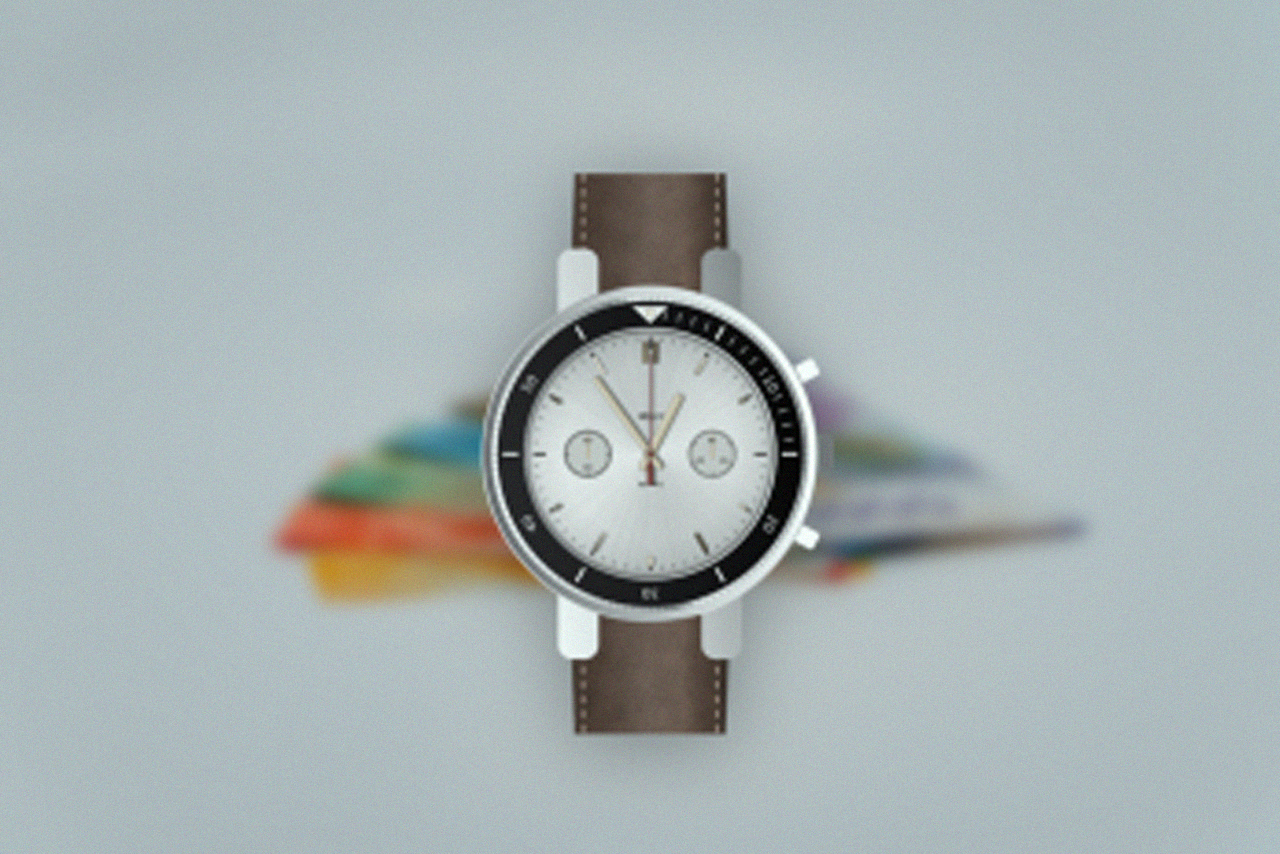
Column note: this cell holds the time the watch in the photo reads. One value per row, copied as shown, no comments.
12:54
